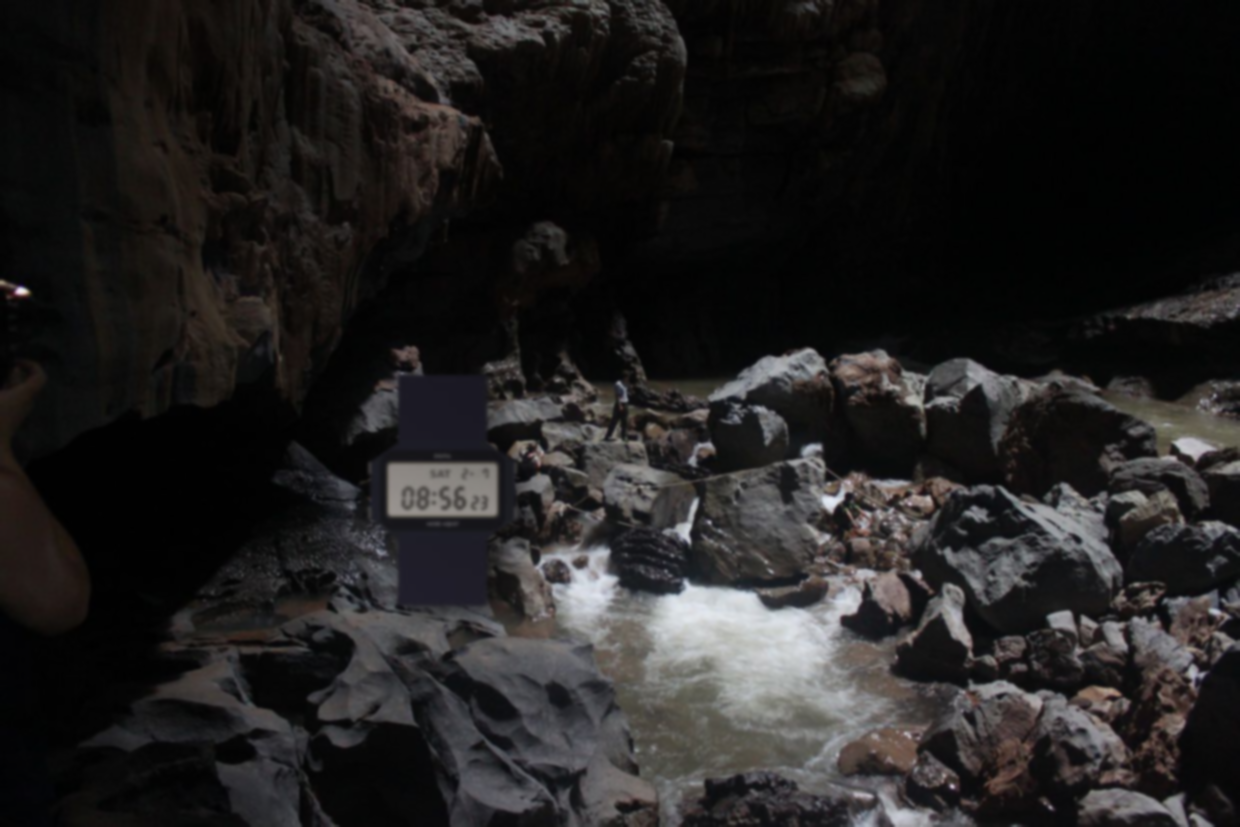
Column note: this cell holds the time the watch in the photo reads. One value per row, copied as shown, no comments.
8:56
